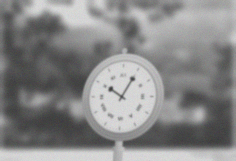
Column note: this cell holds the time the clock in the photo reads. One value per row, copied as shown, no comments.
10:05
